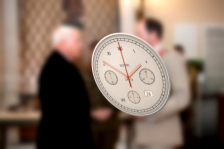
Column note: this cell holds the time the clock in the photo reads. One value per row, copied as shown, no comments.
1:51
